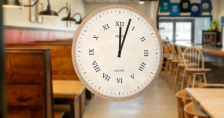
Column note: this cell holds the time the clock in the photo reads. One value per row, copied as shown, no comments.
12:03
